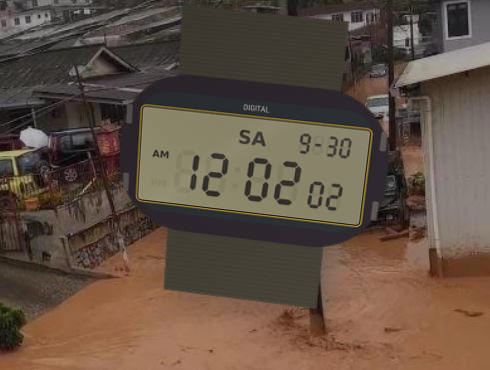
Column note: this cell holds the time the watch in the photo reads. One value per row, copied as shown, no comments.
12:02:02
